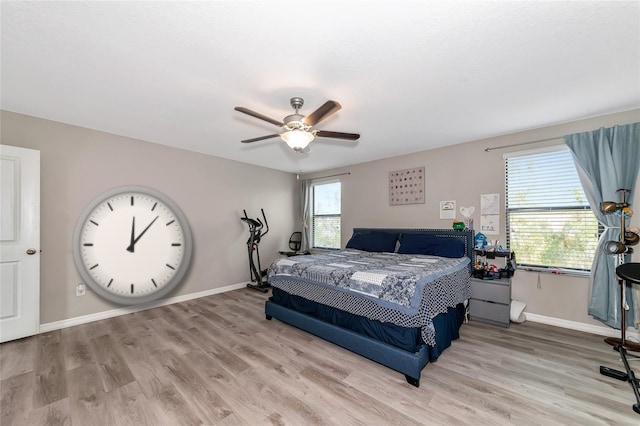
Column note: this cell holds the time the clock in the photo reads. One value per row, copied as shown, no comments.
12:07
